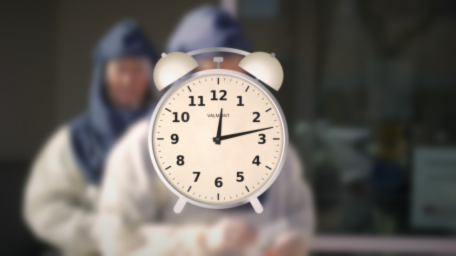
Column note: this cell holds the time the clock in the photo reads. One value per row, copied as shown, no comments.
12:13
